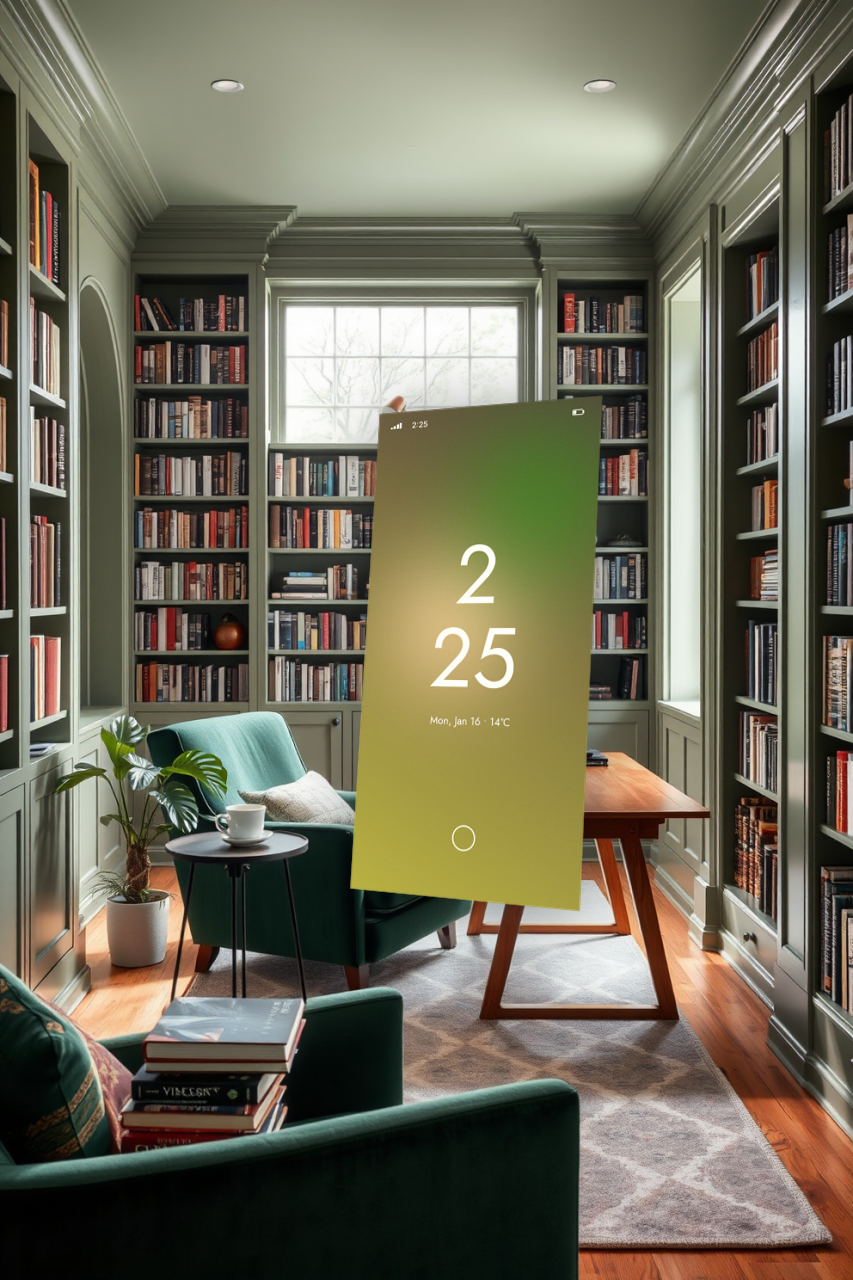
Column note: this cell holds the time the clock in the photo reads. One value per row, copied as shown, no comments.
2:25
